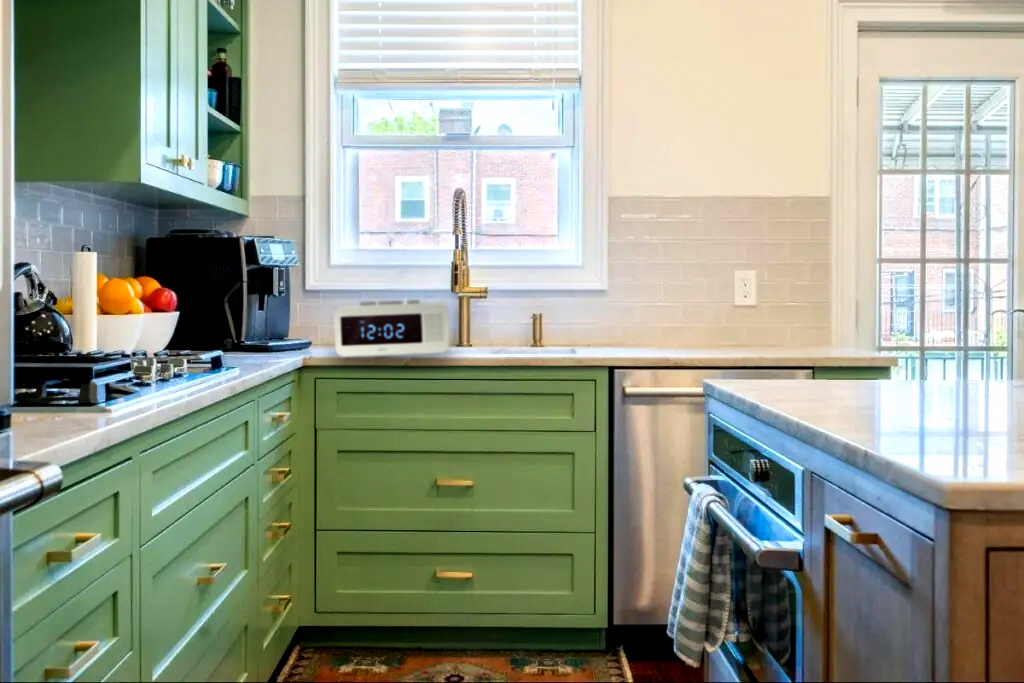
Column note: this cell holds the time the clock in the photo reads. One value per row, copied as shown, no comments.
12:02
